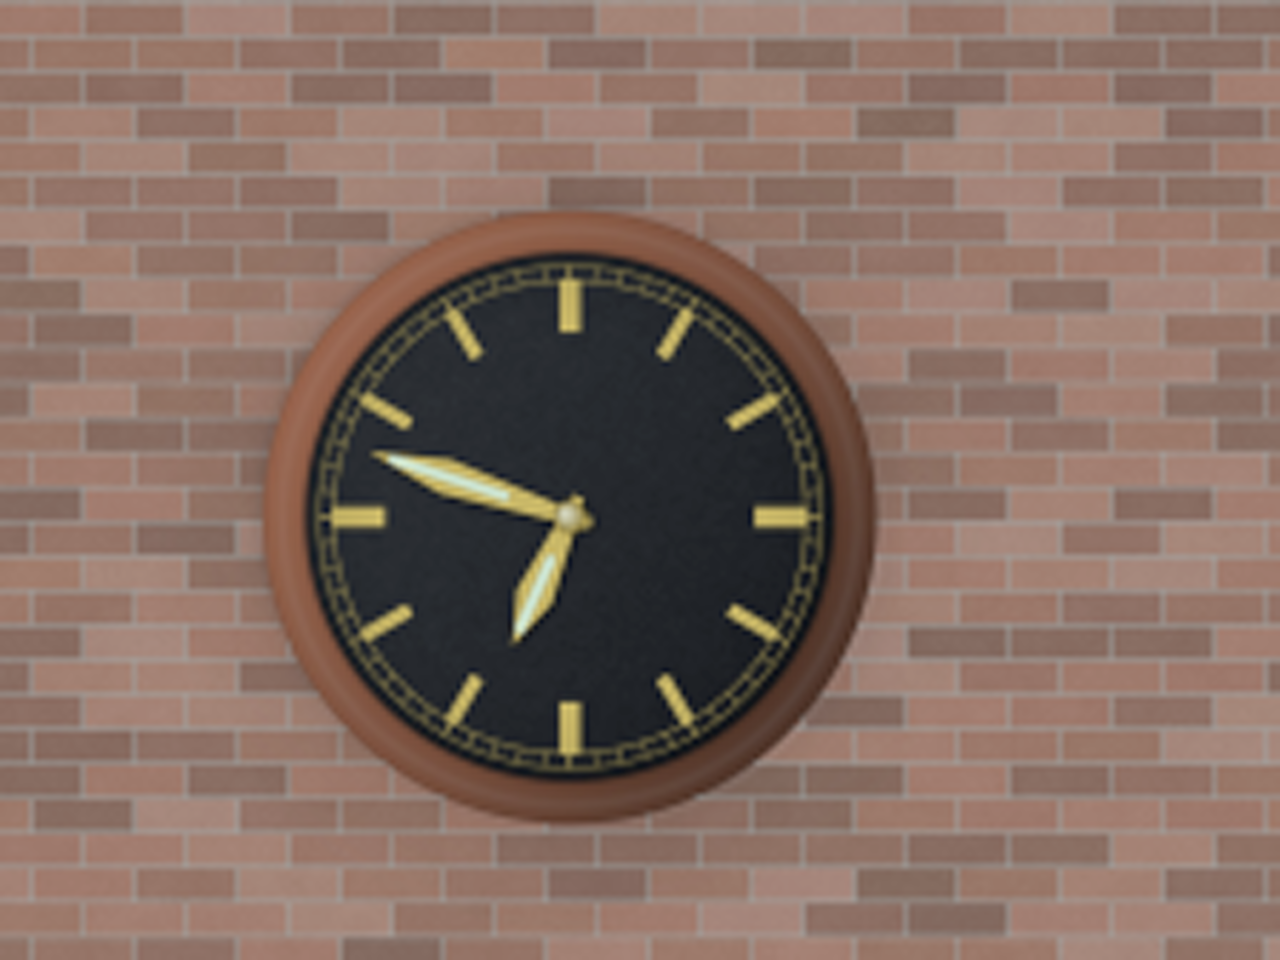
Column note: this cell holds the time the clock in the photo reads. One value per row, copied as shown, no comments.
6:48
